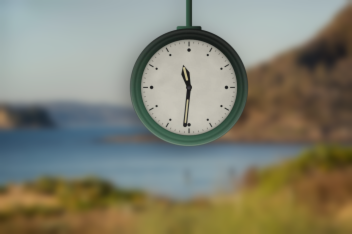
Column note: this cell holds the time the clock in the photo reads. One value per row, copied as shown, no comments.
11:31
